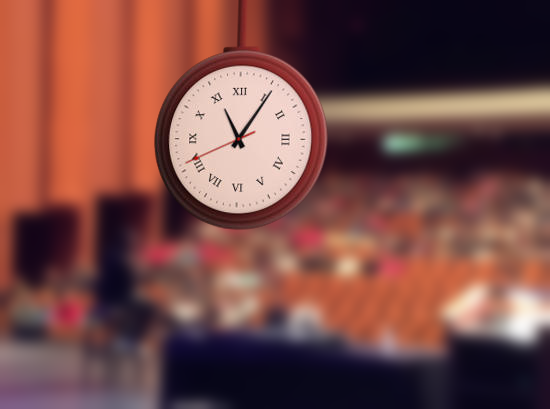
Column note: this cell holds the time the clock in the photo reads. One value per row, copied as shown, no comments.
11:05:41
